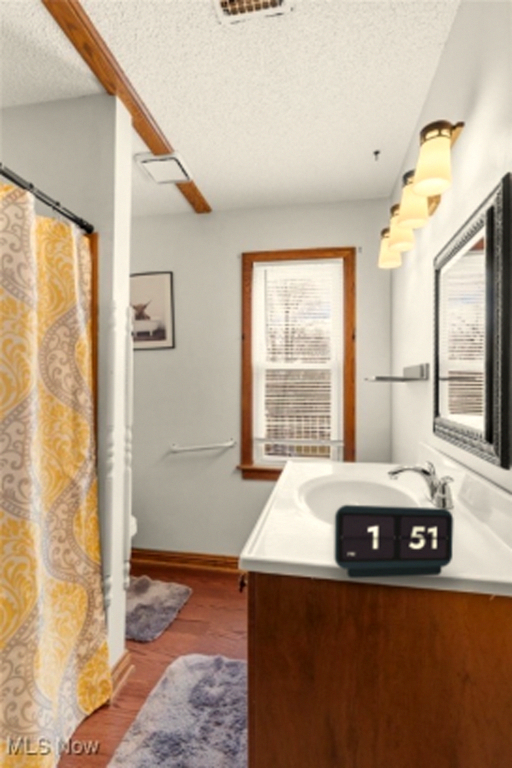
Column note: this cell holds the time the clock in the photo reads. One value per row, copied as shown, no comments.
1:51
